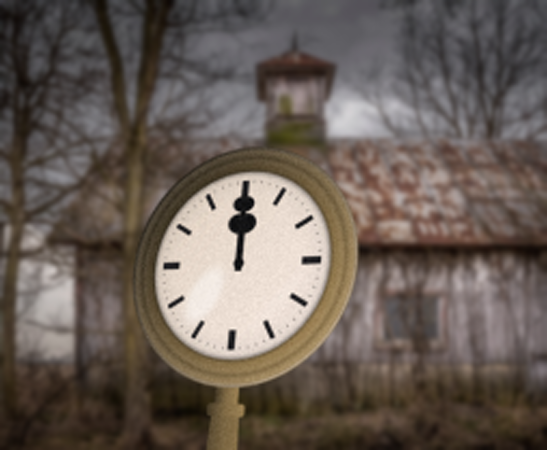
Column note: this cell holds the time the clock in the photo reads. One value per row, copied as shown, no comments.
12:00
